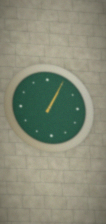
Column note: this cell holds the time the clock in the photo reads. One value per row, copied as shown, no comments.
1:05
